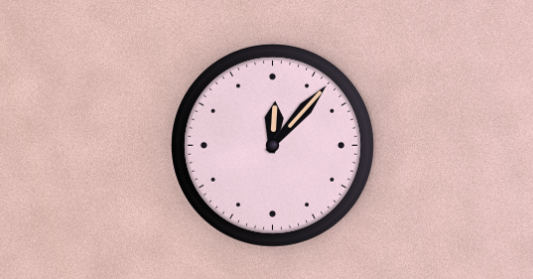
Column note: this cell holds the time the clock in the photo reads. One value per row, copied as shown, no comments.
12:07
